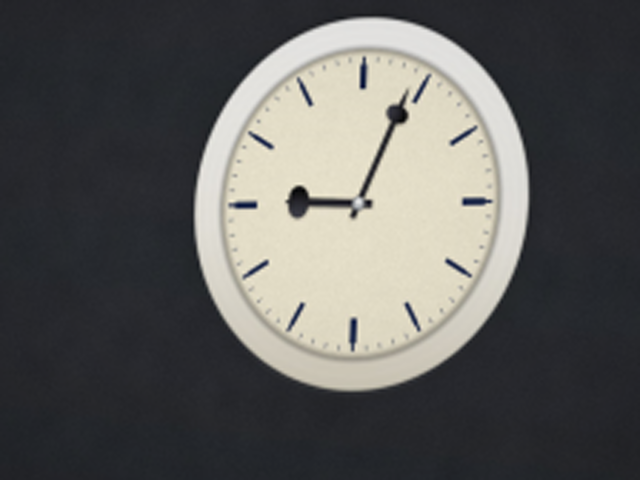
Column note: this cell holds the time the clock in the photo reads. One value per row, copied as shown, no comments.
9:04
